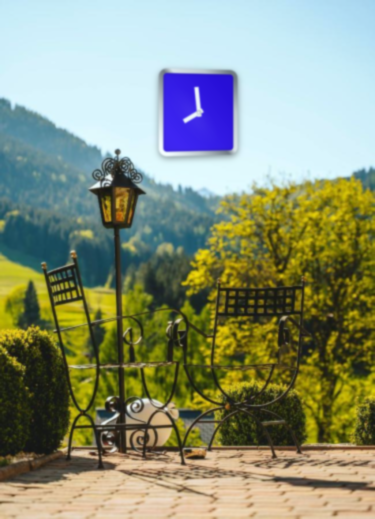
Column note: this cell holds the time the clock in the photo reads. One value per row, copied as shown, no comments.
7:59
